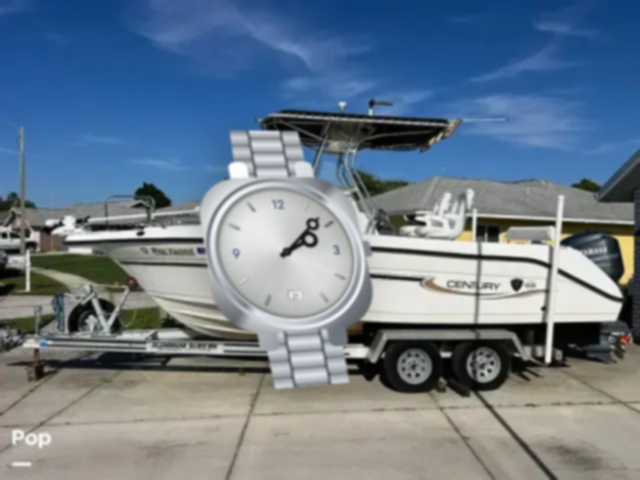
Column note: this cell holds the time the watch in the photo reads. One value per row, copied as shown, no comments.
2:08
